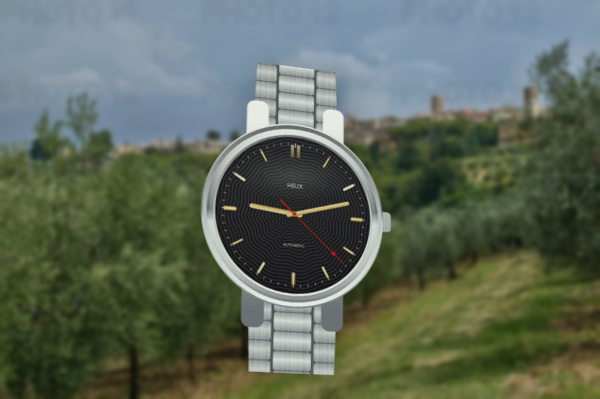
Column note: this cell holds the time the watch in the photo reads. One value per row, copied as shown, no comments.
9:12:22
